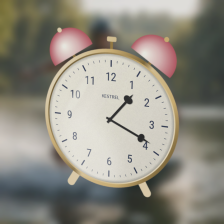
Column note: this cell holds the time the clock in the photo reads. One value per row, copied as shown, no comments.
1:19
